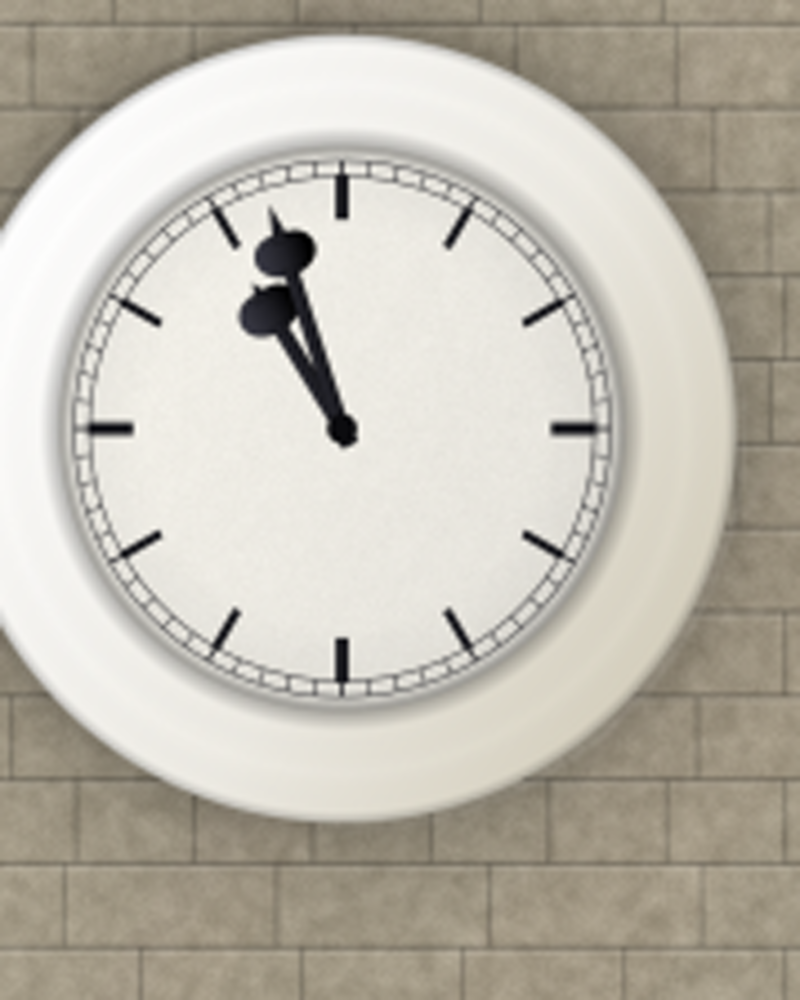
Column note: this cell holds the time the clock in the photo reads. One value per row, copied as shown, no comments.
10:57
